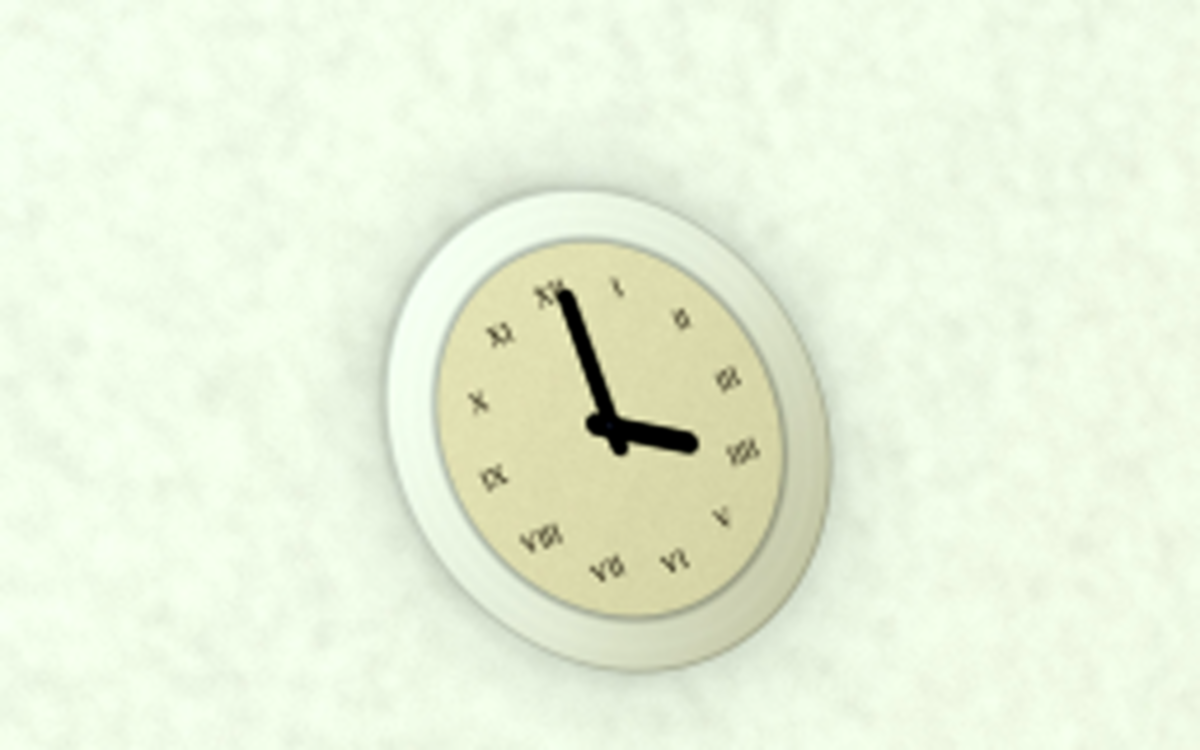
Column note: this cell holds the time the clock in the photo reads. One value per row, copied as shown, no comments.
4:01
